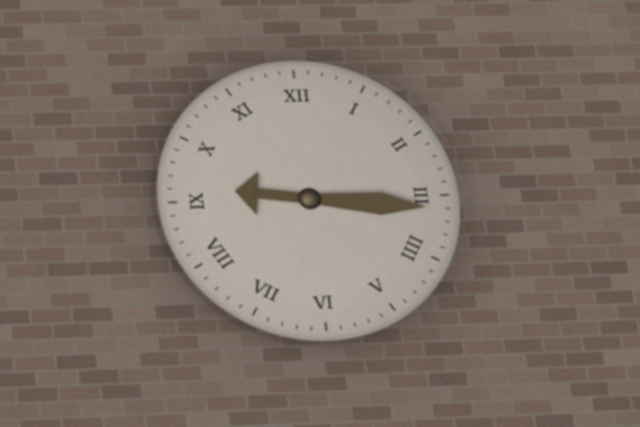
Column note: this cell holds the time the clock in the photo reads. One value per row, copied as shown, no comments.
9:16
